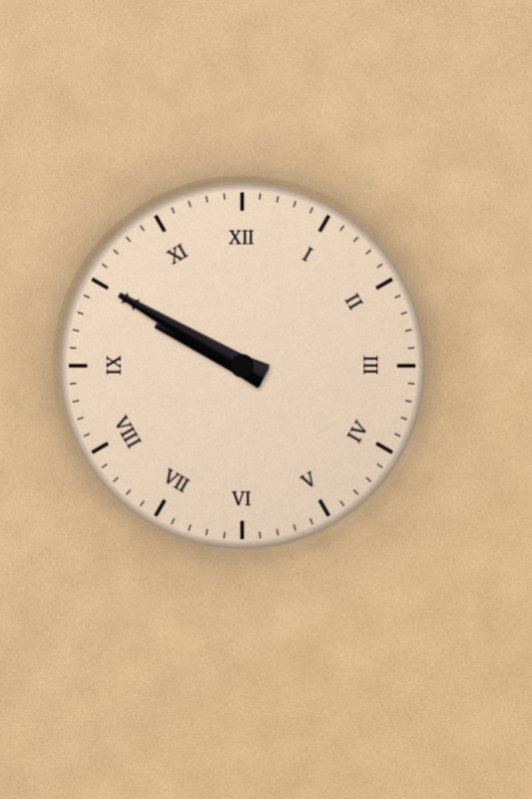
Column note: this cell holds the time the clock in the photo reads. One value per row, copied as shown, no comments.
9:50
